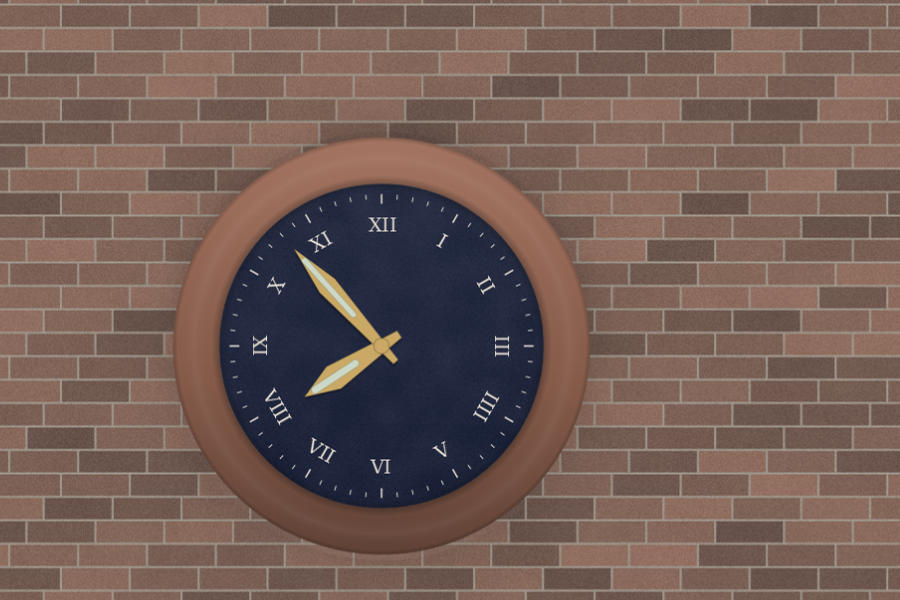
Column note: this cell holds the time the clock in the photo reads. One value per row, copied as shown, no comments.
7:53
